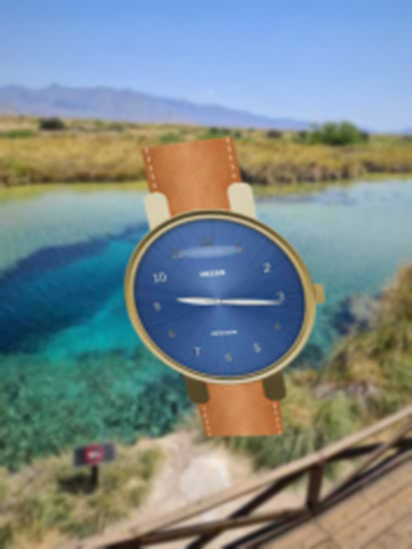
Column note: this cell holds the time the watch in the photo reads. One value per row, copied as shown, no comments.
9:16
